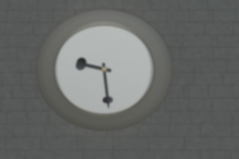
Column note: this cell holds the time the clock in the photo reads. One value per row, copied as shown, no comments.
9:29
